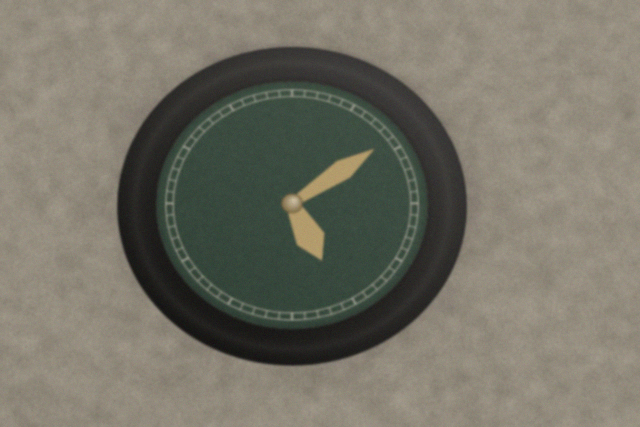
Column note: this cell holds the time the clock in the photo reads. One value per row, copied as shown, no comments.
5:09
